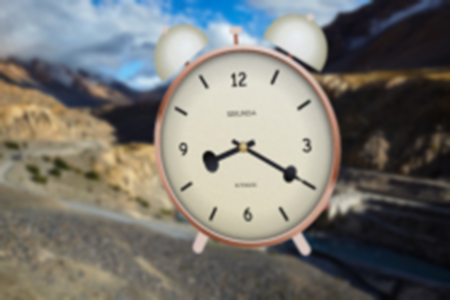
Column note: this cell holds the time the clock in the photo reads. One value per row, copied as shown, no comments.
8:20
